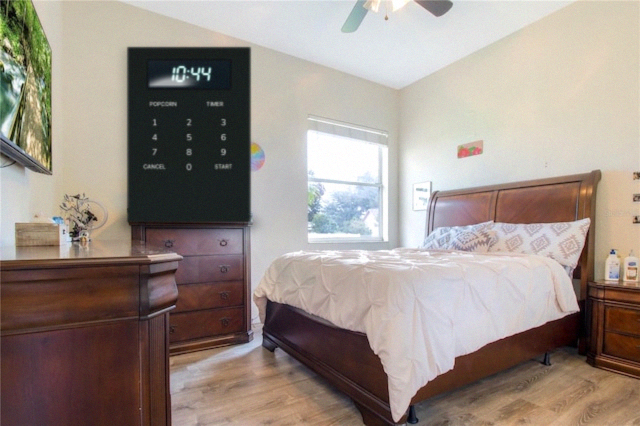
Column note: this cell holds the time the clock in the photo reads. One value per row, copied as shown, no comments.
10:44
